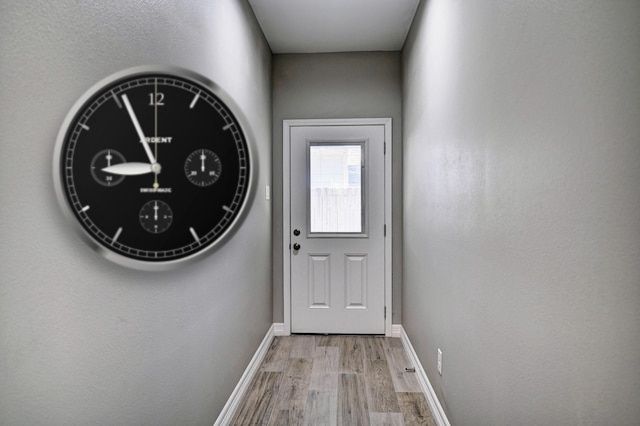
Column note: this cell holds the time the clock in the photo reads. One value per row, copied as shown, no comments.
8:56
